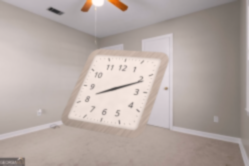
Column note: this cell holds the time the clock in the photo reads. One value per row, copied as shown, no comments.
8:11
